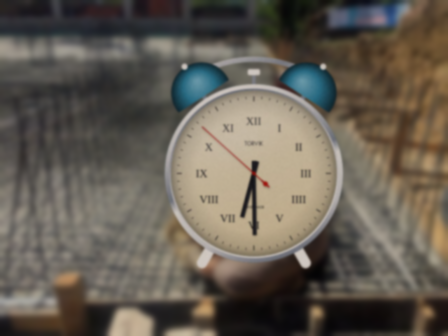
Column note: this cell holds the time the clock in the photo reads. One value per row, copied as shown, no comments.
6:29:52
